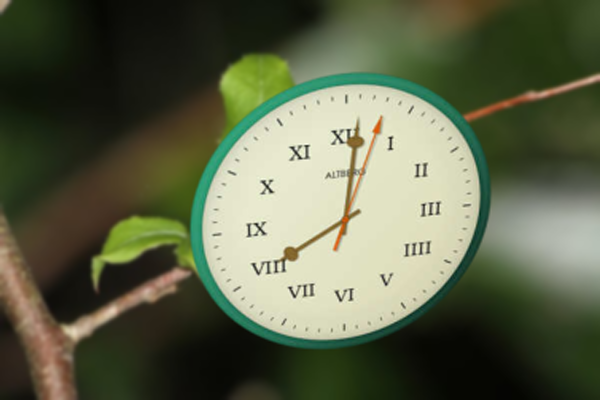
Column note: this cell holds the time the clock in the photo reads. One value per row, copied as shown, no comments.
8:01:03
